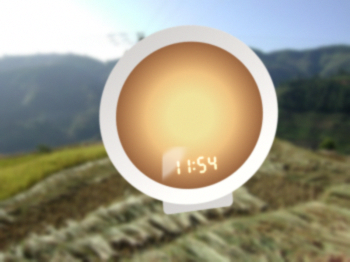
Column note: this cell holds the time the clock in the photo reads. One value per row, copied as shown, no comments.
11:54
